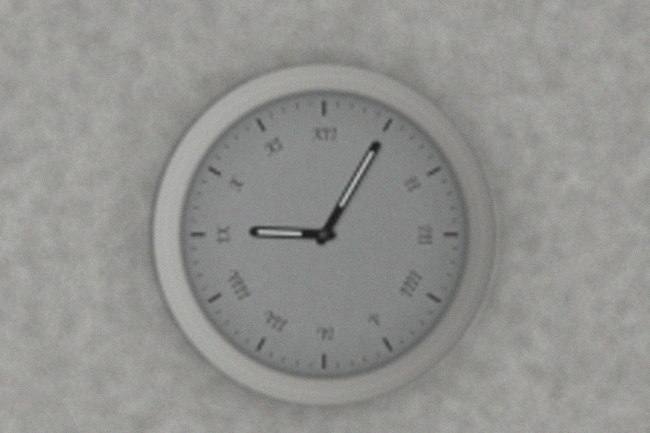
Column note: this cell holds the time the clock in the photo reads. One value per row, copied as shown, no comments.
9:05
